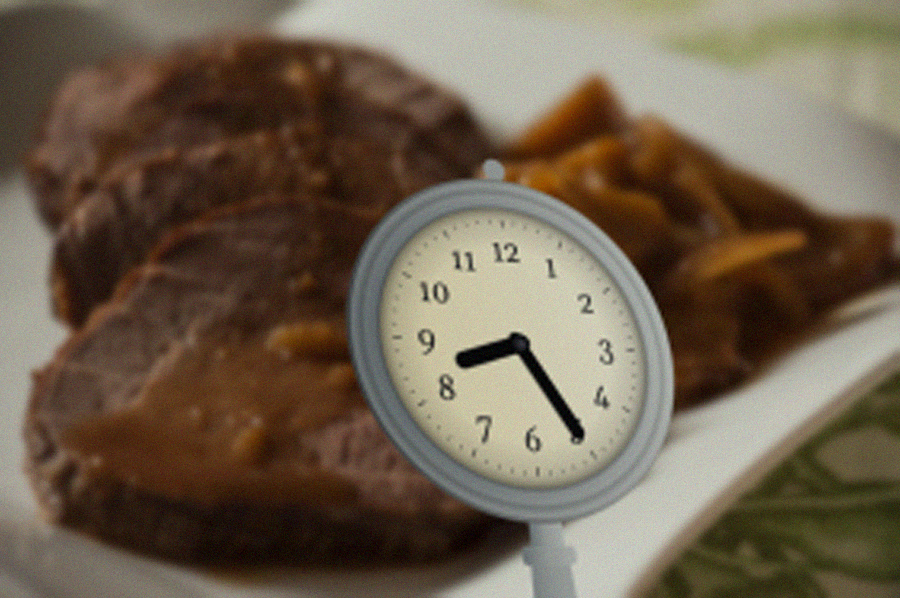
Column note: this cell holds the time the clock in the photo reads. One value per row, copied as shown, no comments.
8:25
